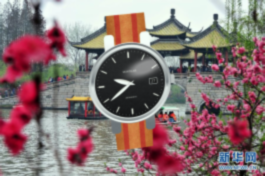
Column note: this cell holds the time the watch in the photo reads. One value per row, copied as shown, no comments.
9:39
